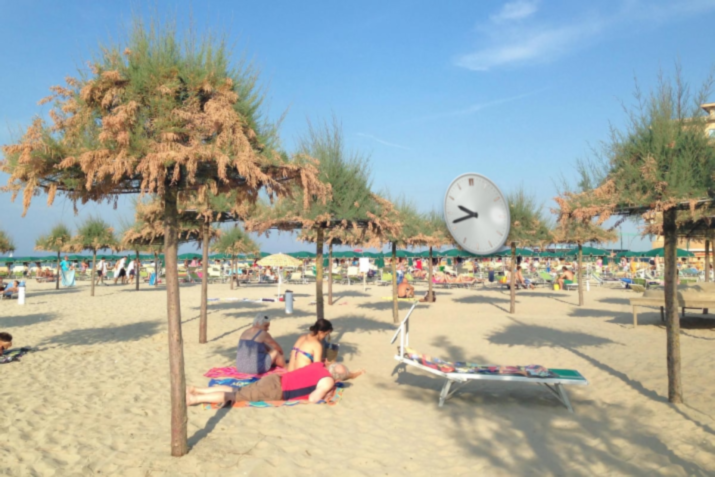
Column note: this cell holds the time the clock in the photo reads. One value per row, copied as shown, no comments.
9:42
